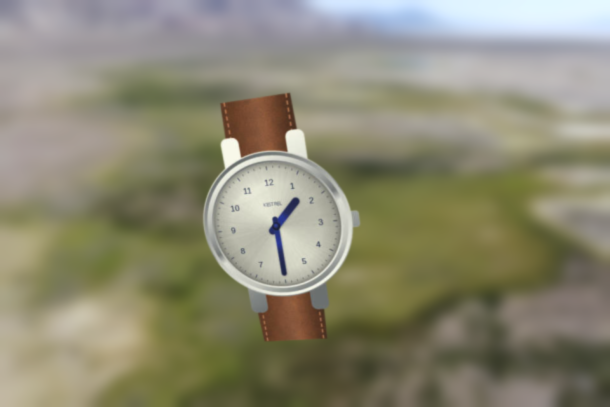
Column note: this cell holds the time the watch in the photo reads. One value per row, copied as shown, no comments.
1:30
